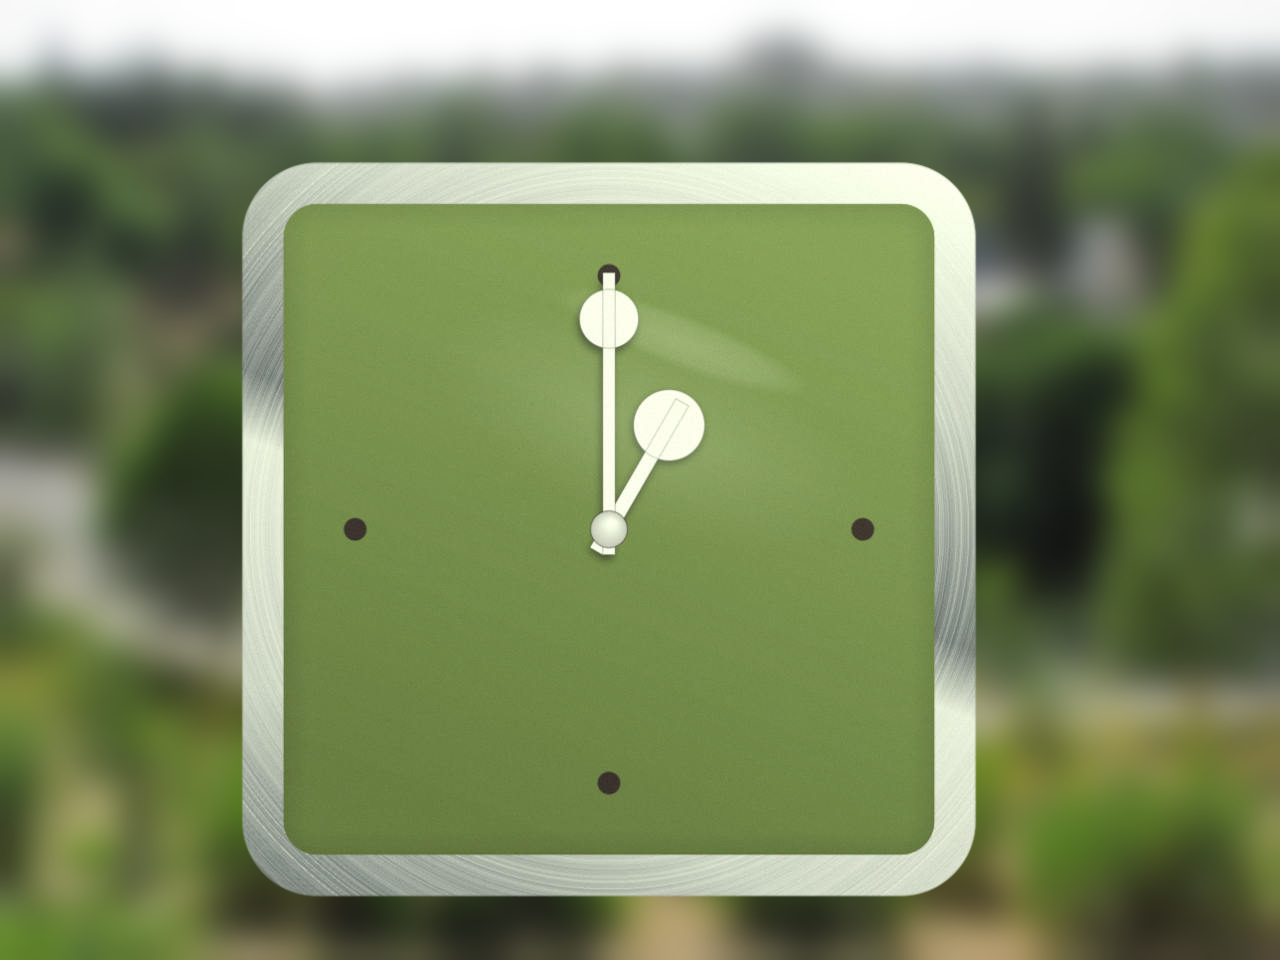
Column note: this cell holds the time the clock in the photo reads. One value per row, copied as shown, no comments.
1:00
